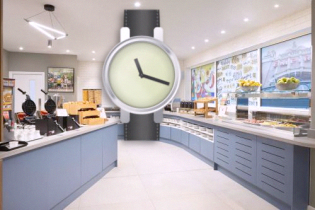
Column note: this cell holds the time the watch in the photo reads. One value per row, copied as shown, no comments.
11:18
